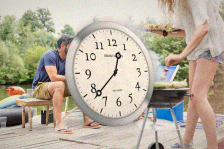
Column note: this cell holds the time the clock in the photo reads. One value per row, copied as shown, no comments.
12:38
